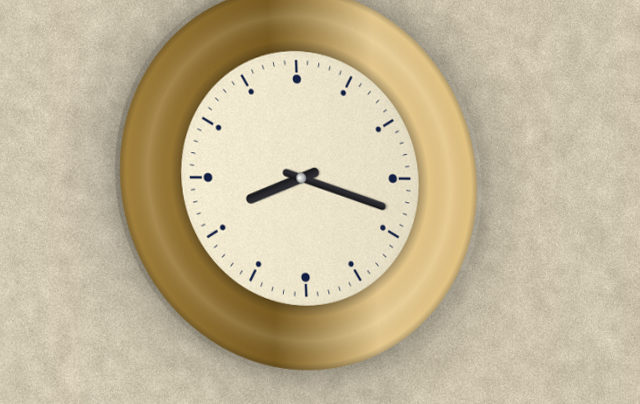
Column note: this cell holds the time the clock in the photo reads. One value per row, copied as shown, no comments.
8:18
